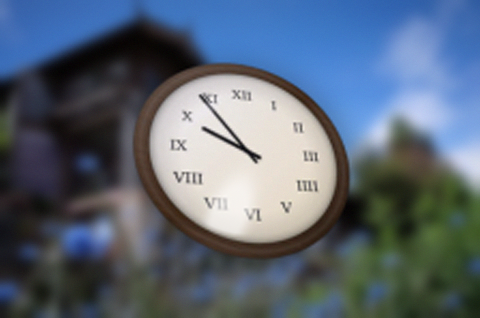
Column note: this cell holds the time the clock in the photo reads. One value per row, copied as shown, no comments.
9:54
